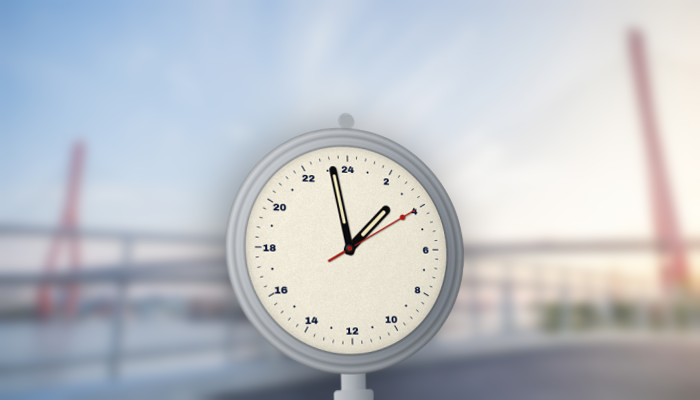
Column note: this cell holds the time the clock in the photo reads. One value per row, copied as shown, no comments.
2:58:10
